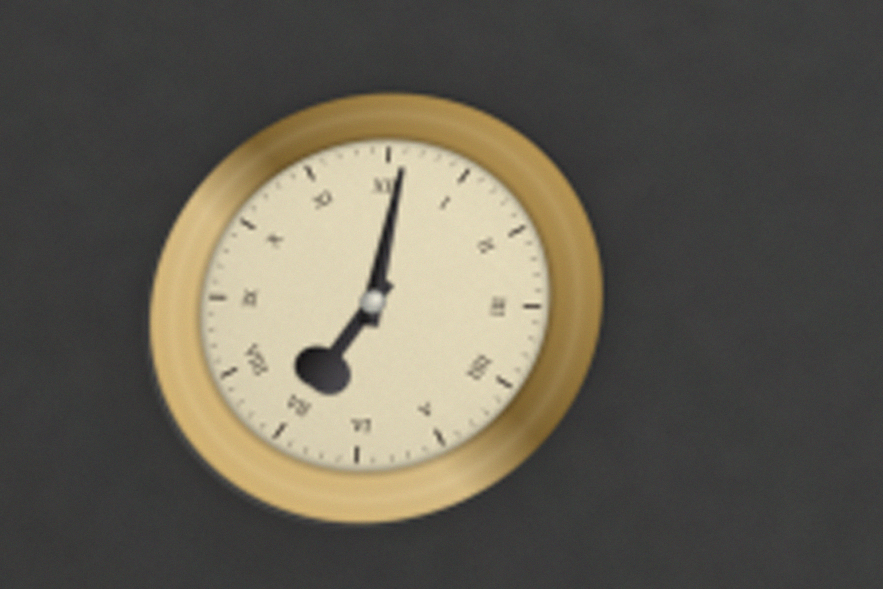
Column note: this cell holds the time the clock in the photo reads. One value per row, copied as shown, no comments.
7:01
